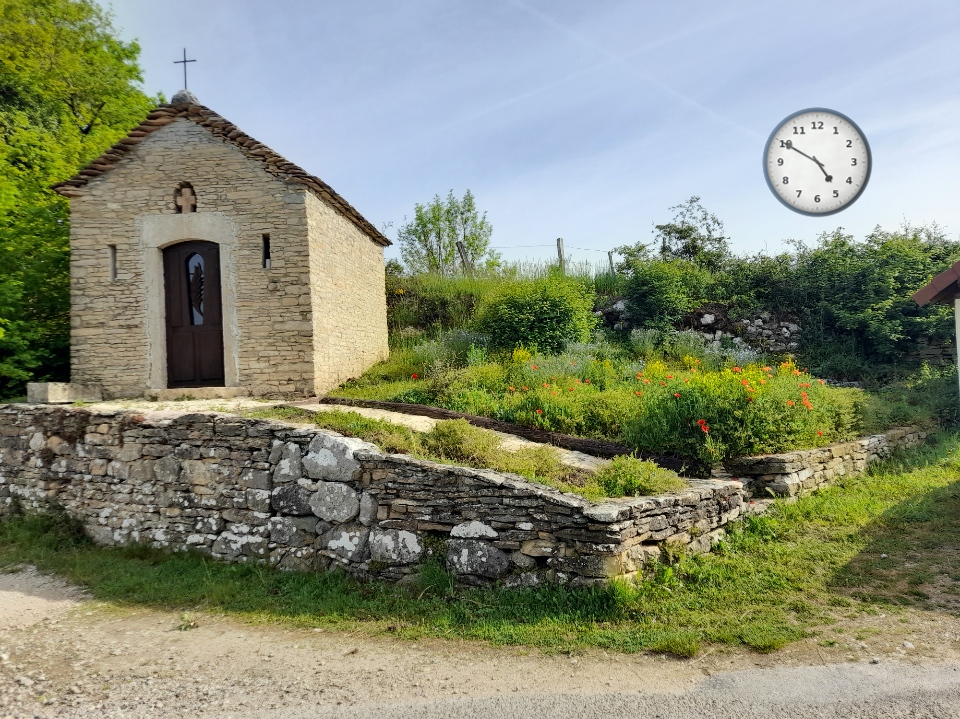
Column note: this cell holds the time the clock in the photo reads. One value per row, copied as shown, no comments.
4:50
